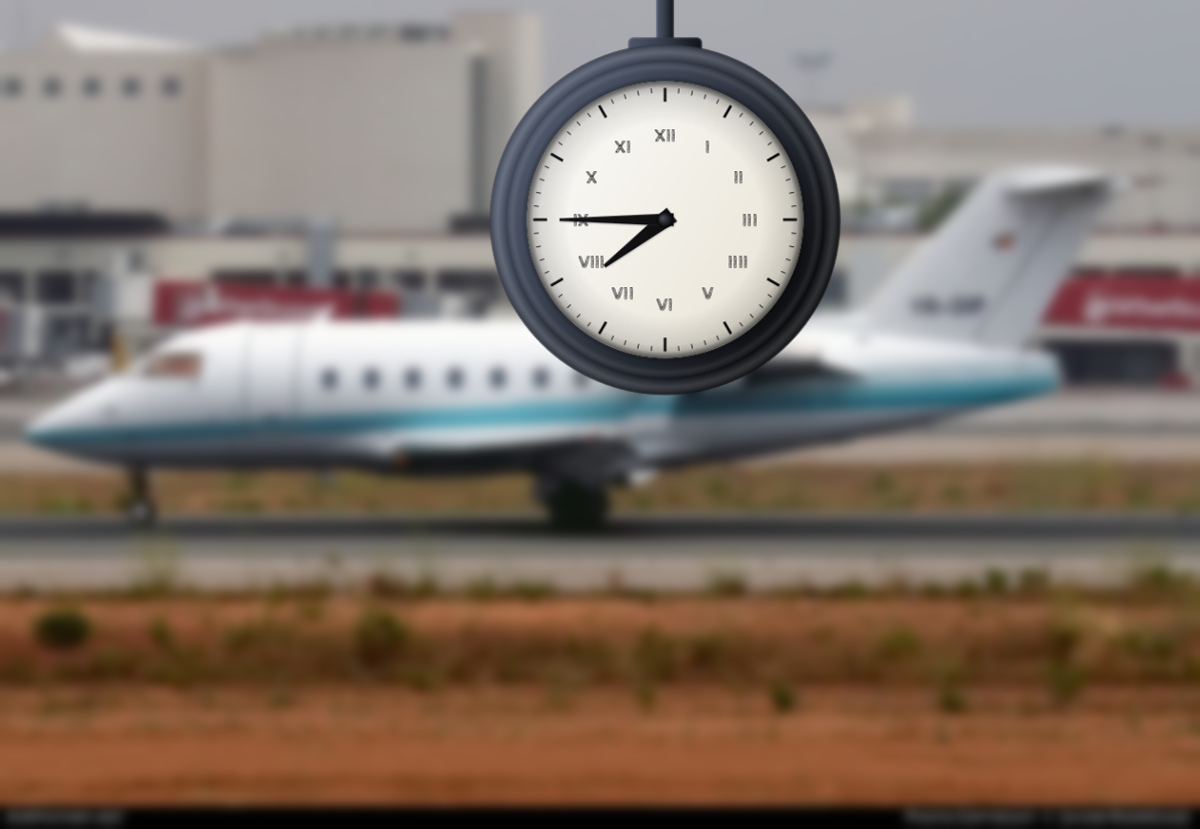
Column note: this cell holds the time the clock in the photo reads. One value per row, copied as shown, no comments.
7:45
